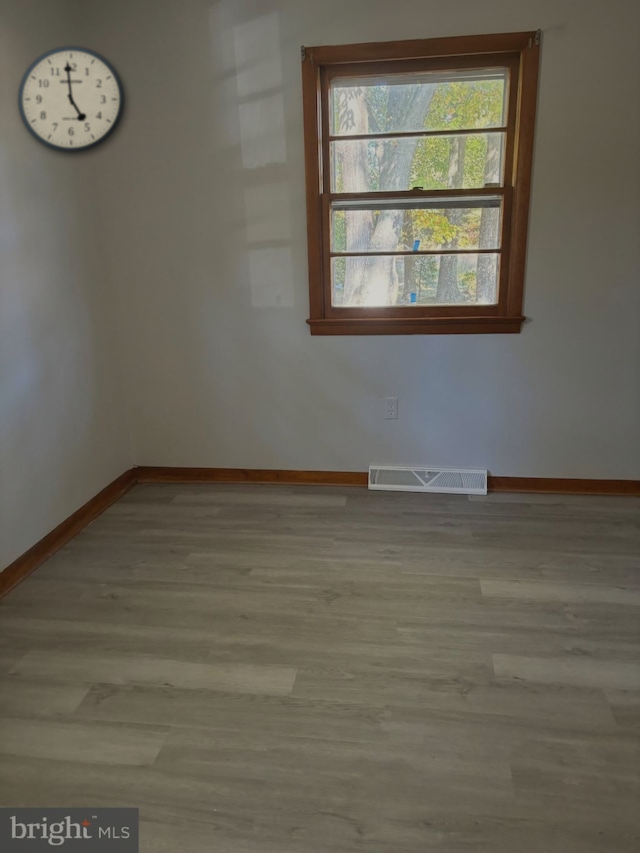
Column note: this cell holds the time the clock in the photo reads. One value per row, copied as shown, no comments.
4:59
